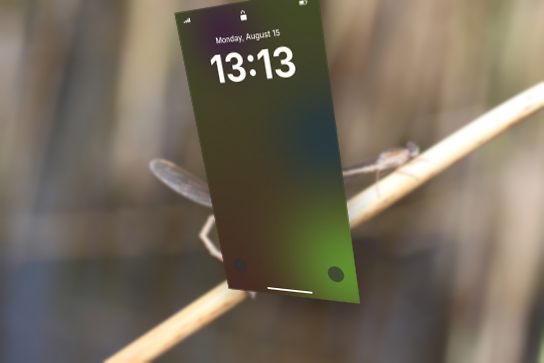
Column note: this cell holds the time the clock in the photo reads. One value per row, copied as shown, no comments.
13:13
